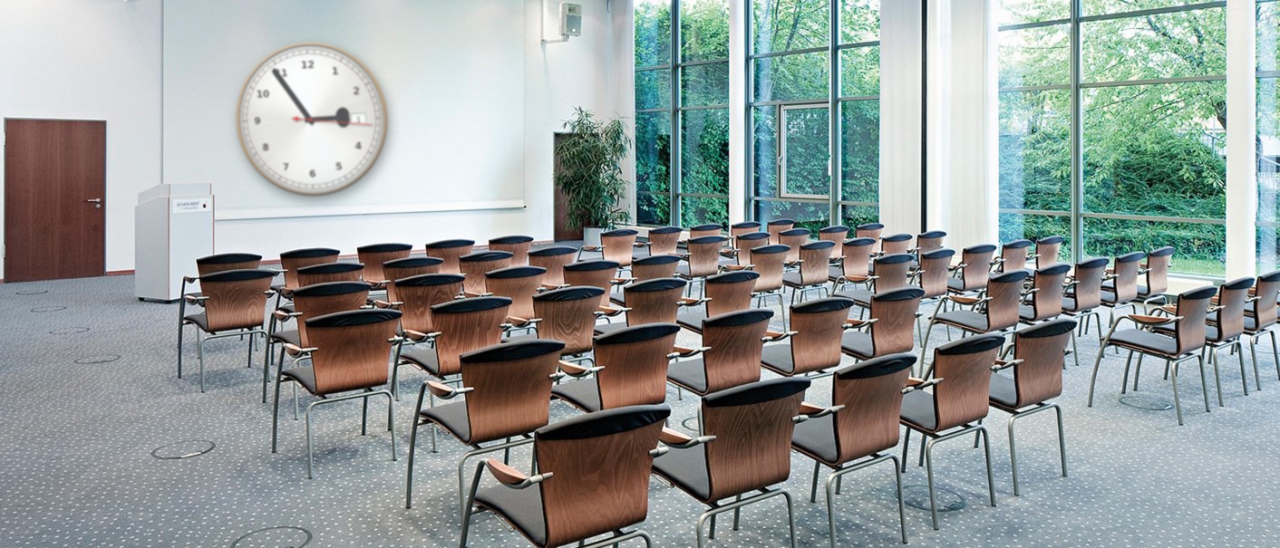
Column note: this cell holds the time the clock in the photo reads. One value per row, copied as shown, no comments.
2:54:16
